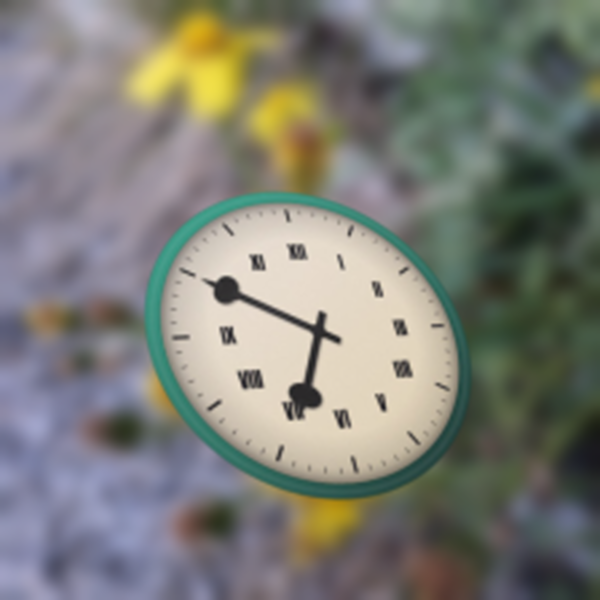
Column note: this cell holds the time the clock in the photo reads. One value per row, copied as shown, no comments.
6:50
